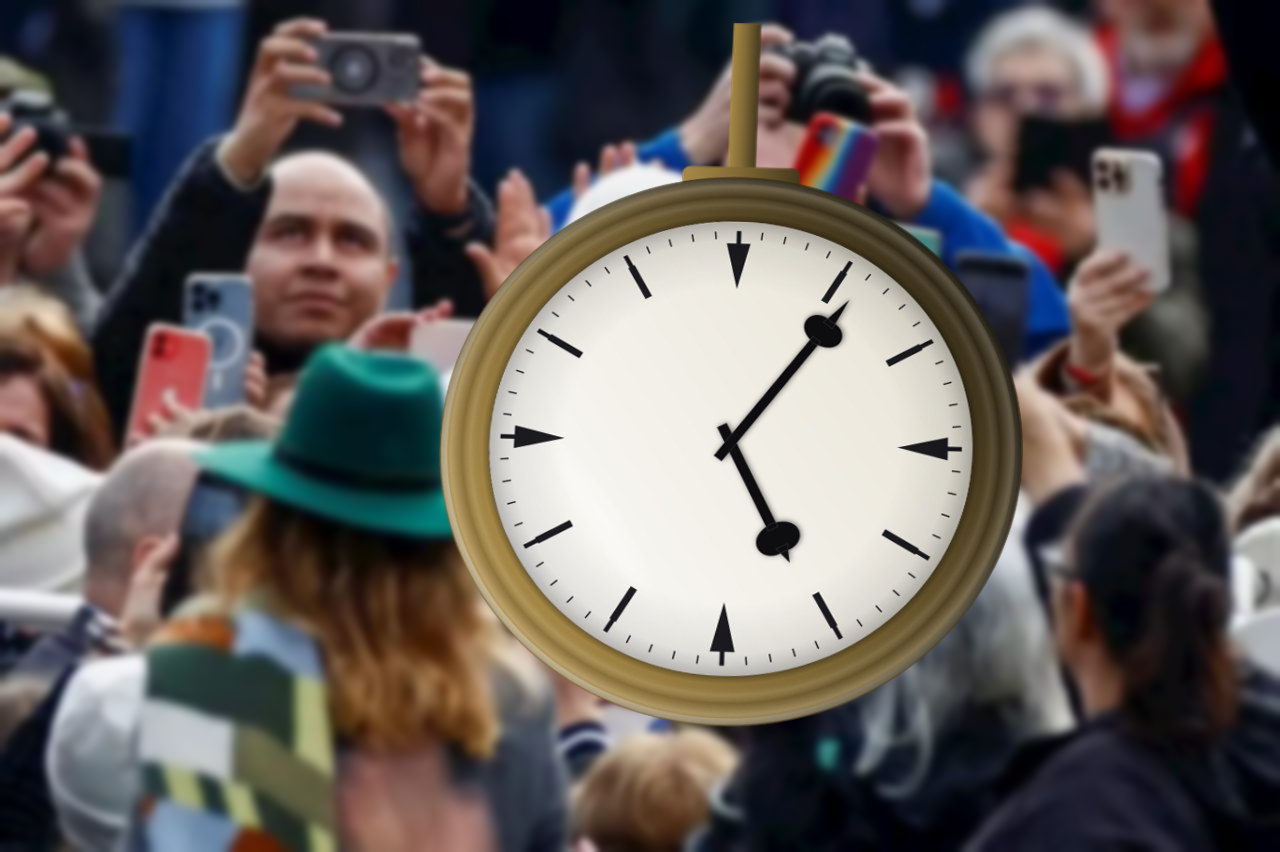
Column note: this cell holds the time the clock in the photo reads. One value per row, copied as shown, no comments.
5:06
